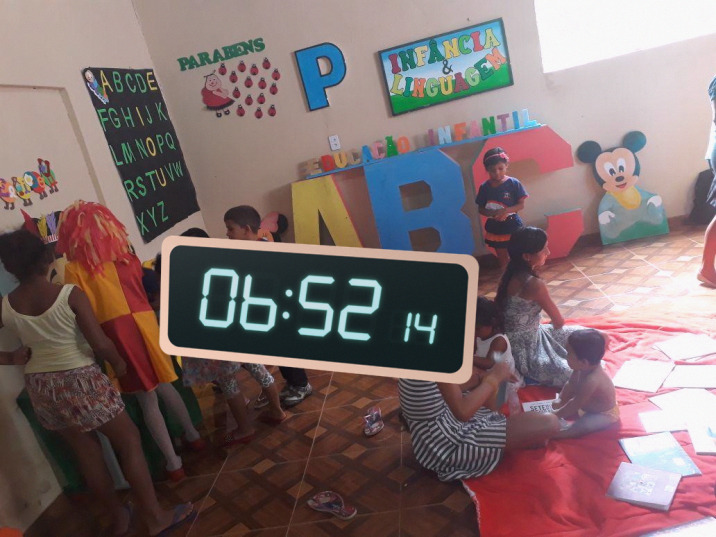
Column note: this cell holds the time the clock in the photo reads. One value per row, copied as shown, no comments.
6:52:14
